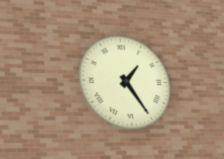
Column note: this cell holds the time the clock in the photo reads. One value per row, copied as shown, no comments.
1:25
